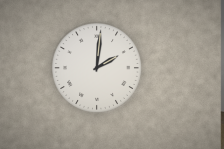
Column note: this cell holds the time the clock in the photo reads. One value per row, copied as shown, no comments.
2:01
